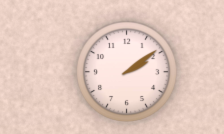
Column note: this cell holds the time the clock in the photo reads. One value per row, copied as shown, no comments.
2:09
